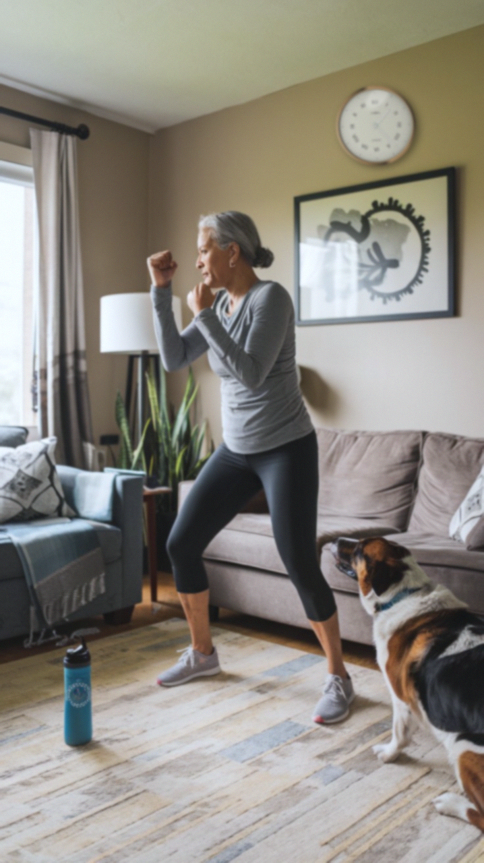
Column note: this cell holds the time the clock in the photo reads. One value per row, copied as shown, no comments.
1:23
